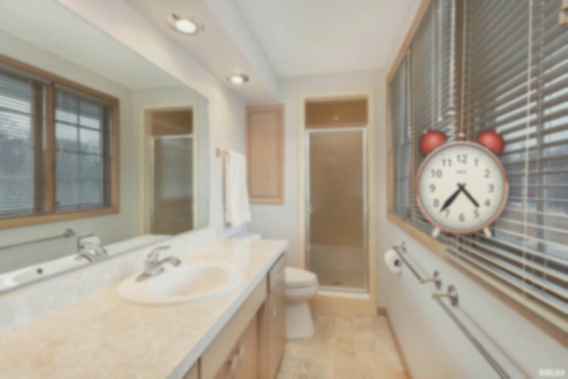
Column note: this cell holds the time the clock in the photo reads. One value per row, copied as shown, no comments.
4:37
